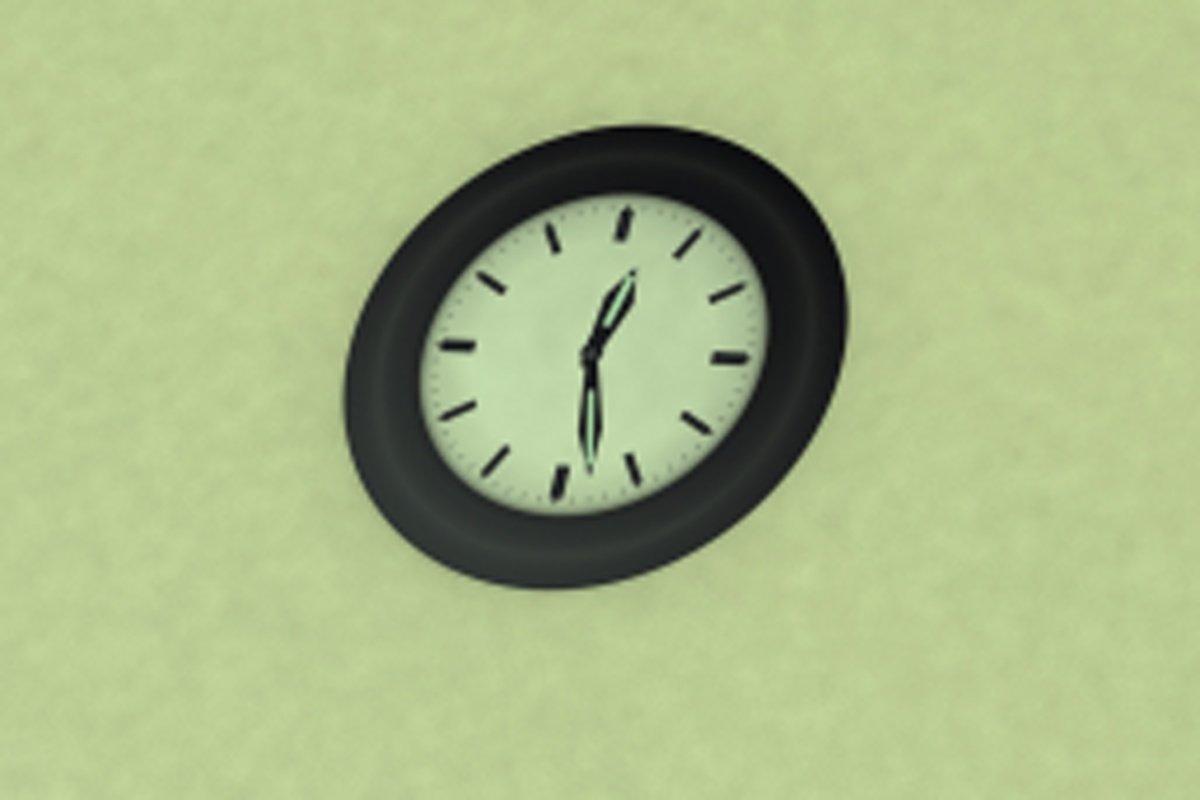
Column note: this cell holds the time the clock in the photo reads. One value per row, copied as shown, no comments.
12:28
